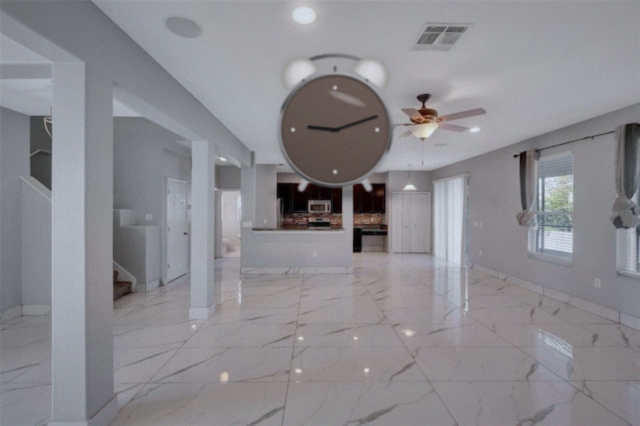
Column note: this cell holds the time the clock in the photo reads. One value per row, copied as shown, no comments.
9:12
